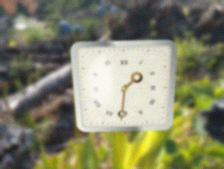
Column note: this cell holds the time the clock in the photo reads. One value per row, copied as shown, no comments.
1:31
